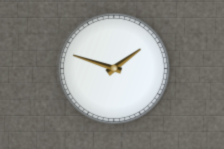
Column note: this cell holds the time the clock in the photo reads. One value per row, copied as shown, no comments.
1:48
